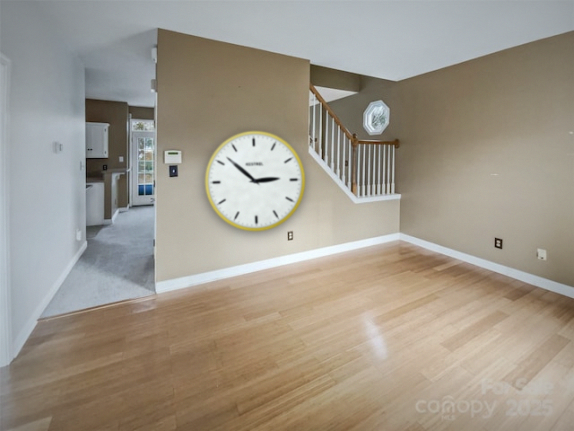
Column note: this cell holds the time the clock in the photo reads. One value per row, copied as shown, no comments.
2:52
